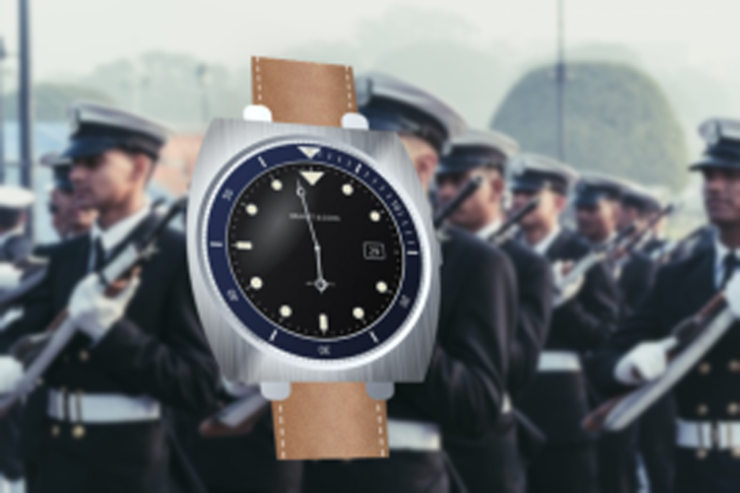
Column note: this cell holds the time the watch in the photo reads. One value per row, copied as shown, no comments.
5:58
